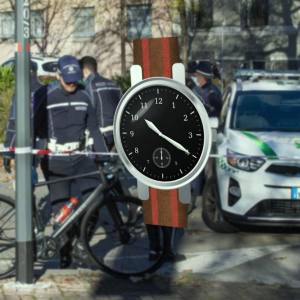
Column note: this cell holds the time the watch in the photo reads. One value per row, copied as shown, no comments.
10:20
